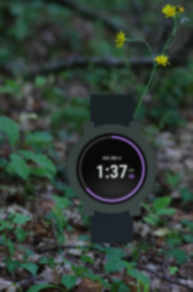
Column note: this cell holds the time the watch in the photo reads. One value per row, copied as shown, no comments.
1:37
